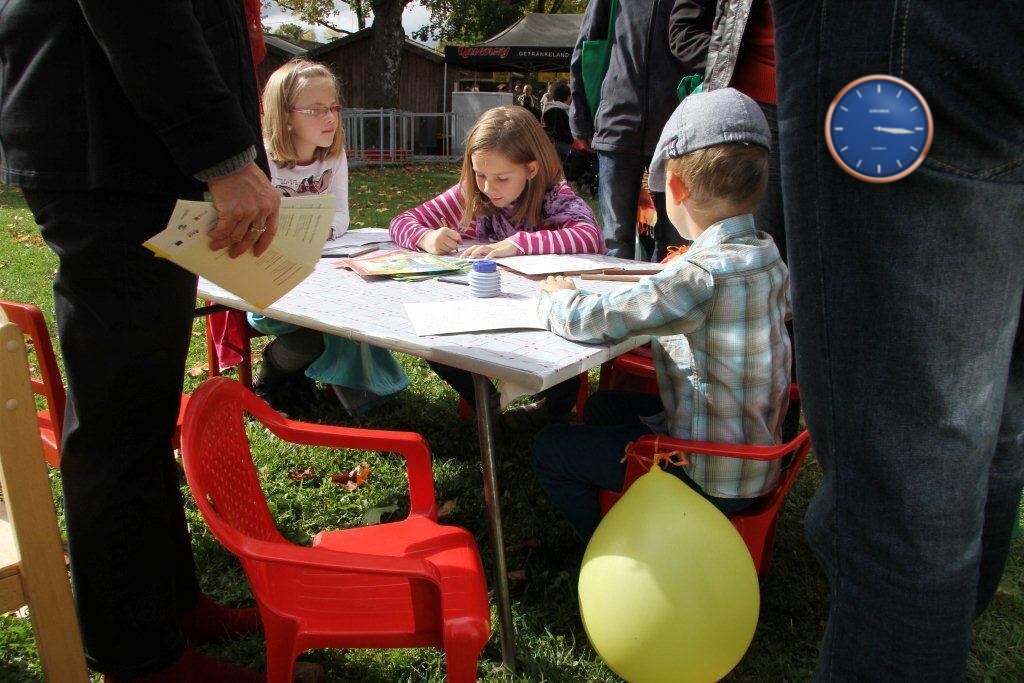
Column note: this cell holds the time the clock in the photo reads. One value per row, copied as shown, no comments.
3:16
